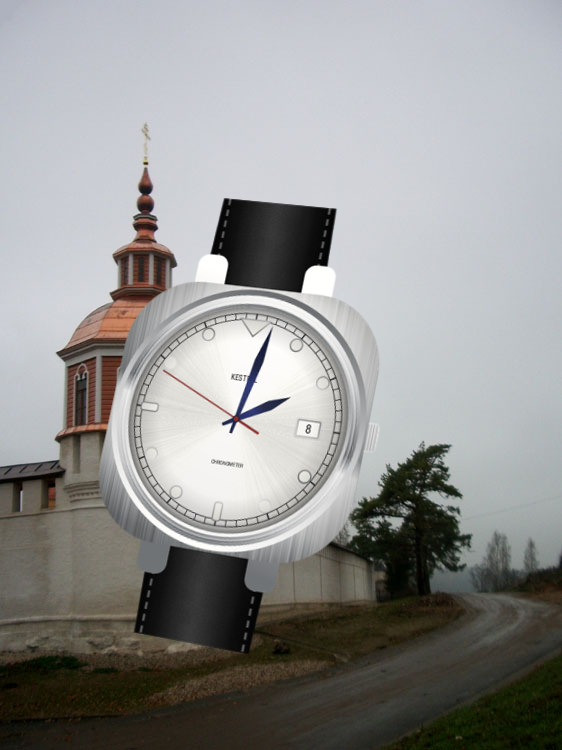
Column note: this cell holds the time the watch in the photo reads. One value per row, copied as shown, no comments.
2:01:49
